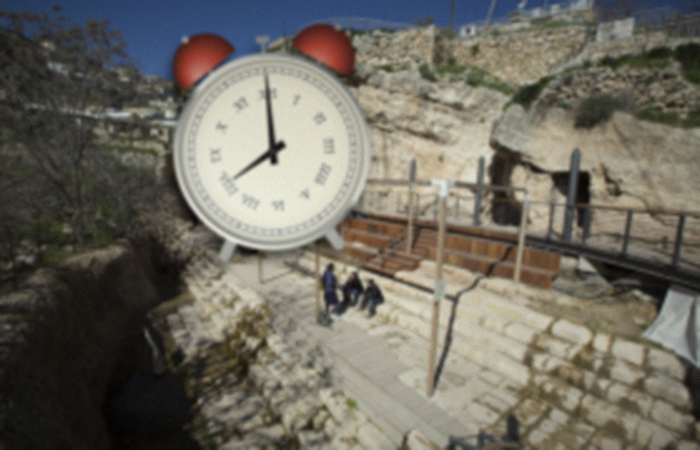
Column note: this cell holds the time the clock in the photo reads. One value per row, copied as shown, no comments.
8:00
